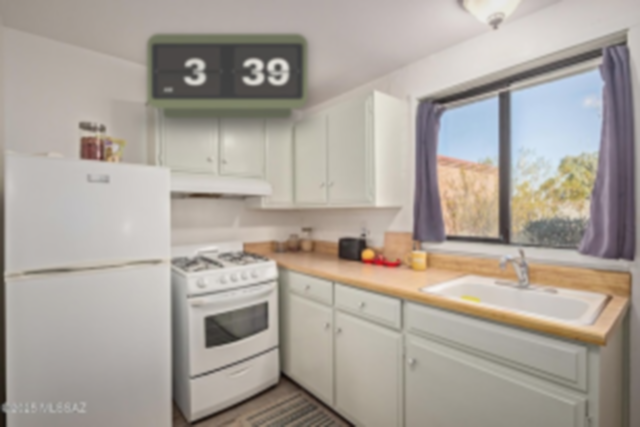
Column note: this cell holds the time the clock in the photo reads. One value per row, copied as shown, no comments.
3:39
